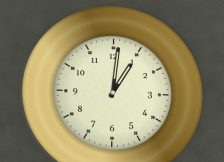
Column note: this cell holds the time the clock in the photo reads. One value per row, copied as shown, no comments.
1:01
